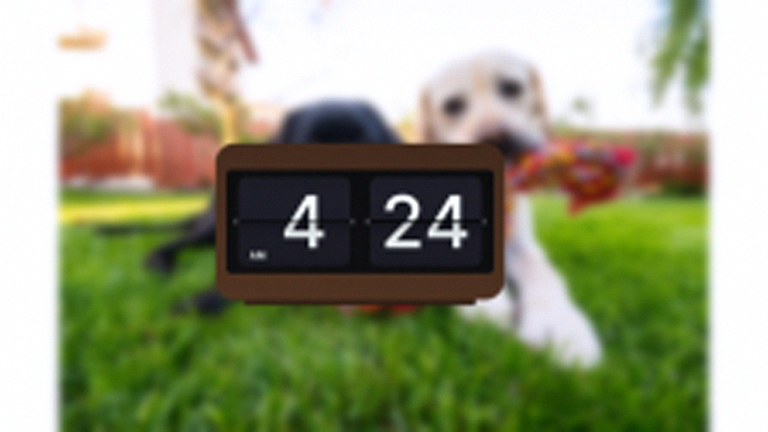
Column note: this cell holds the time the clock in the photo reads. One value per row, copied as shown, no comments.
4:24
